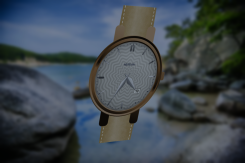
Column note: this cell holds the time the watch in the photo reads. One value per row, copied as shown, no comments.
4:35
